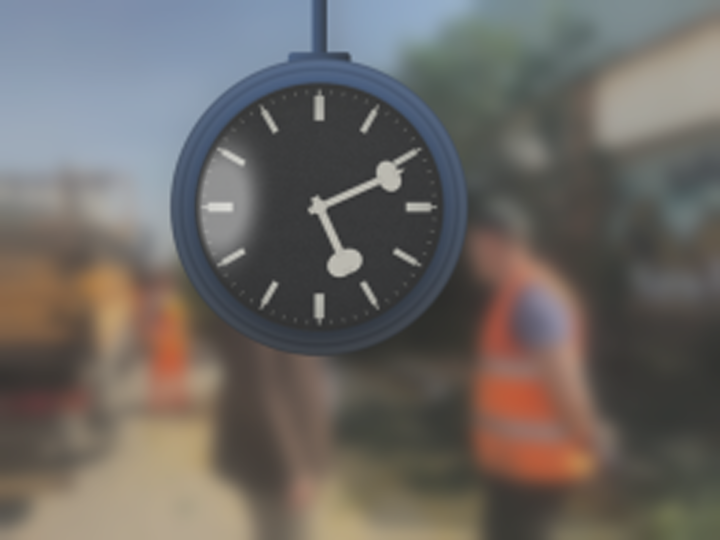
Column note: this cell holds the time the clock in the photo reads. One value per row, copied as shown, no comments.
5:11
